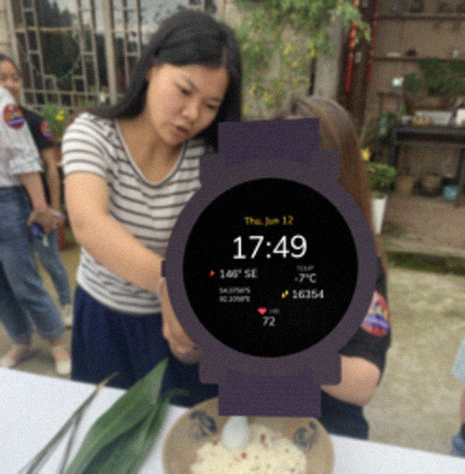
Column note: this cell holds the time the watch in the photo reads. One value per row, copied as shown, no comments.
17:49
